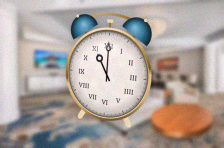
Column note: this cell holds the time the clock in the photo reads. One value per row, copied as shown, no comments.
11:00
